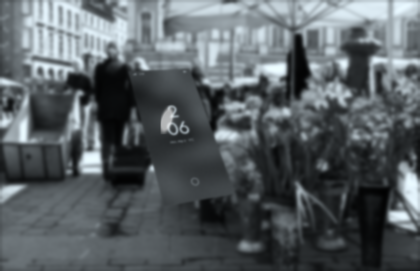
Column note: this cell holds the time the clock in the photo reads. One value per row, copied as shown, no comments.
2:06
